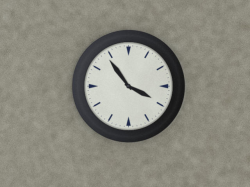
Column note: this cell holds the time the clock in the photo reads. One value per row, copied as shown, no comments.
3:54
